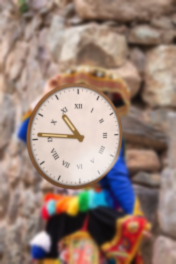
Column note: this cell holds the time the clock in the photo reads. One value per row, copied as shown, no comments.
10:46
